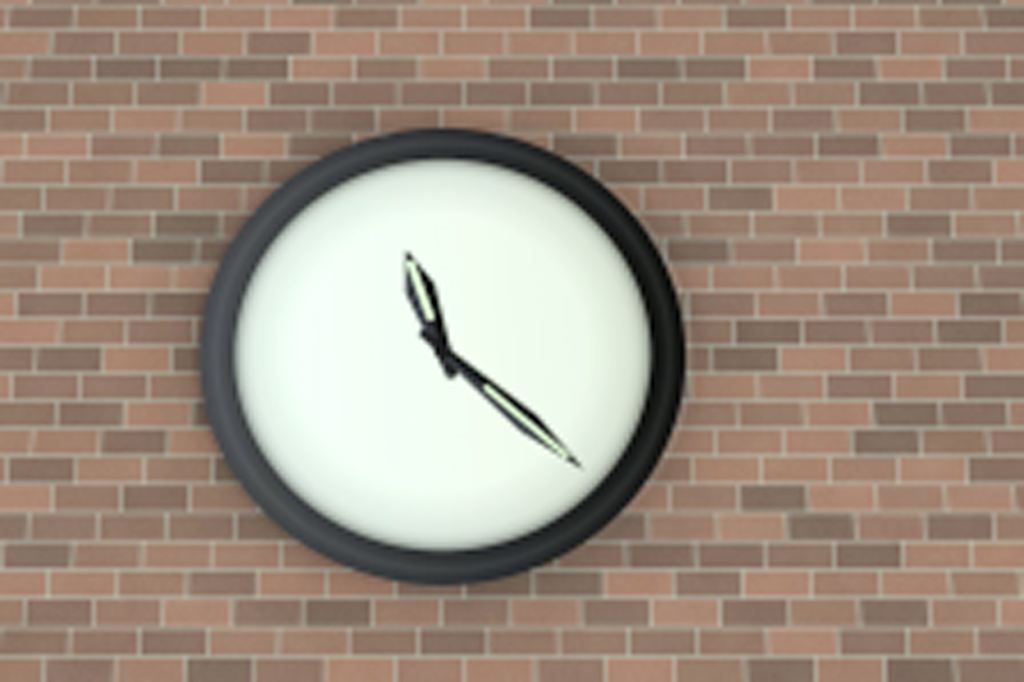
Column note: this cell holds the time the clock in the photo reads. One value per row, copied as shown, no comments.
11:22
